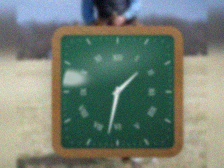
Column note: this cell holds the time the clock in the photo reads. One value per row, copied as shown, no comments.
1:32
